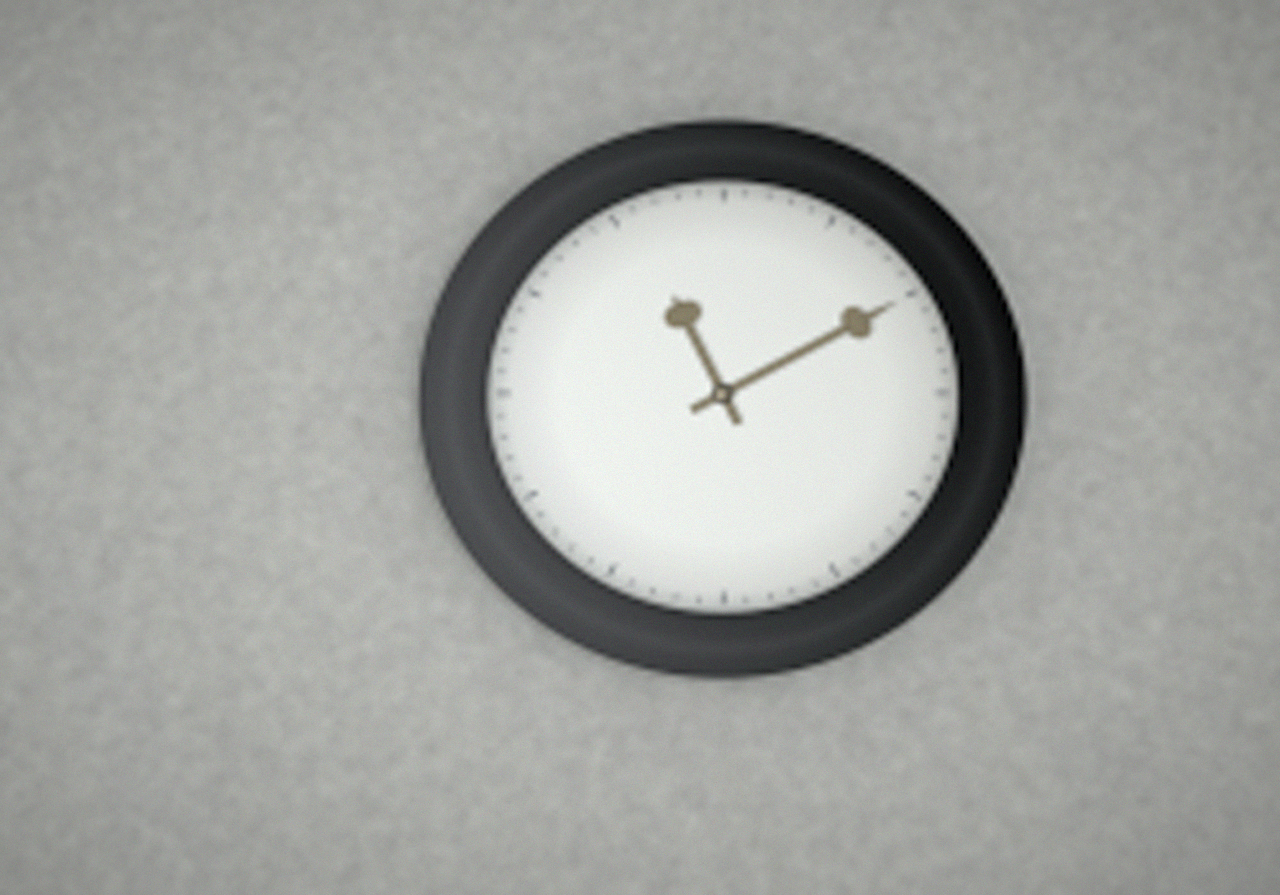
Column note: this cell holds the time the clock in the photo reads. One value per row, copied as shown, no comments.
11:10
